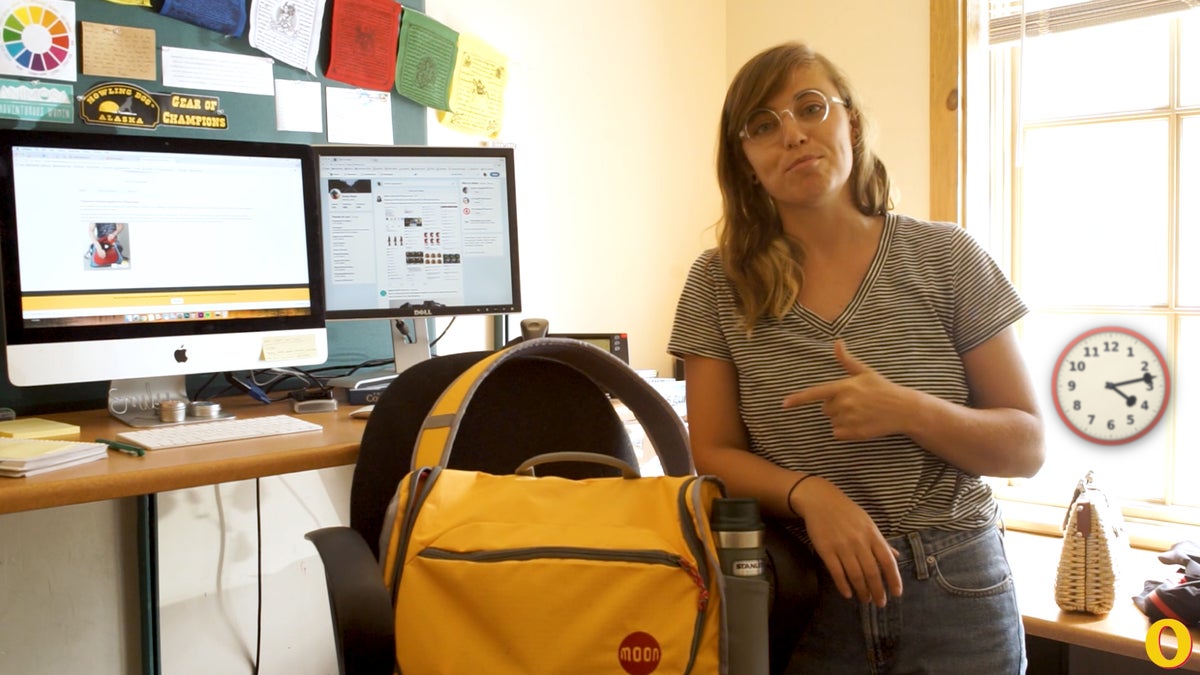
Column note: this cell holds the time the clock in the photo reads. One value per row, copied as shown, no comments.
4:13
